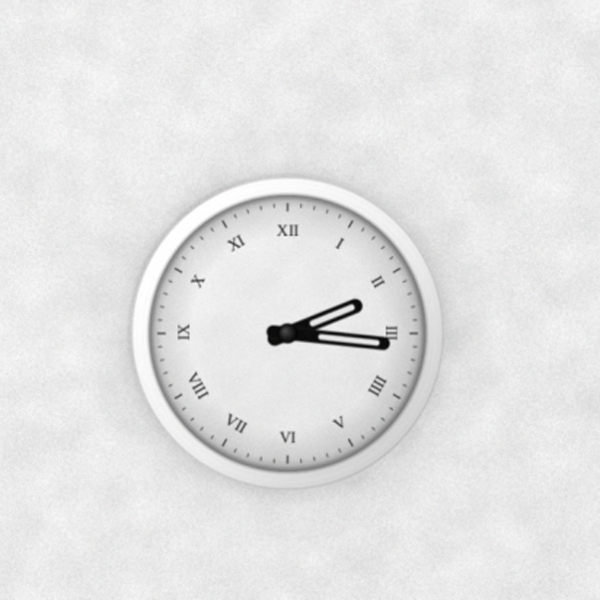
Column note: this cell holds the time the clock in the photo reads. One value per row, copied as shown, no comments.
2:16
